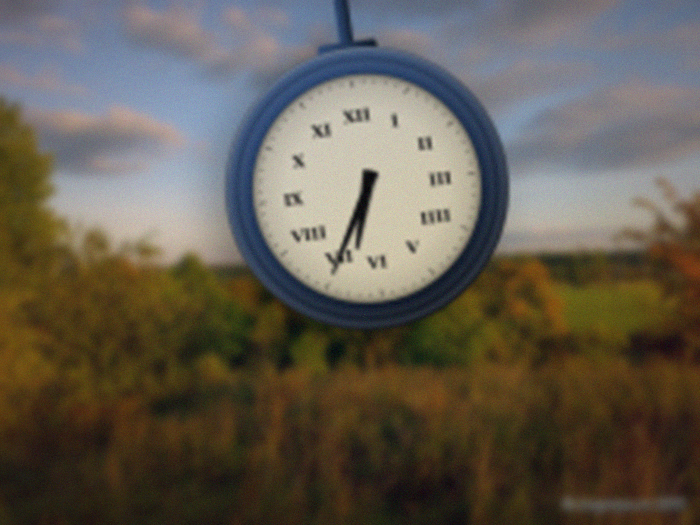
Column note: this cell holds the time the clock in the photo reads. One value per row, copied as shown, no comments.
6:35
